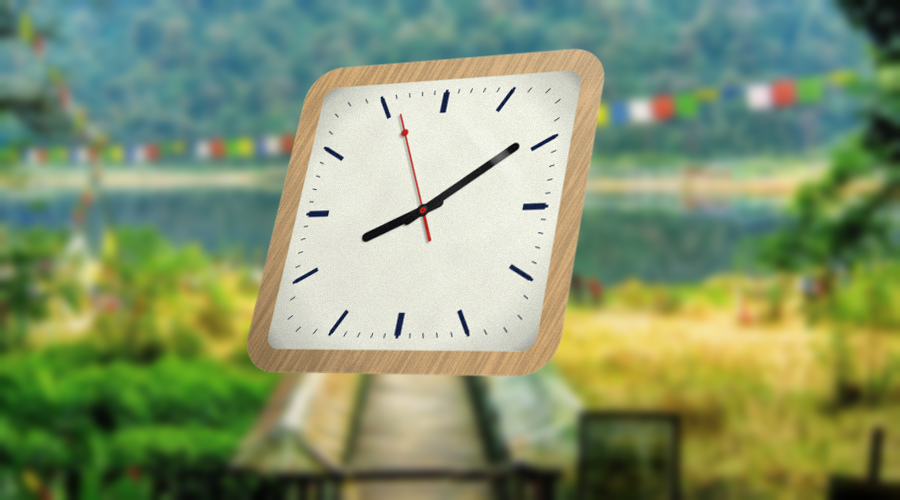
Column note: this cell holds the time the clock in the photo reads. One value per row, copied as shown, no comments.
8:08:56
